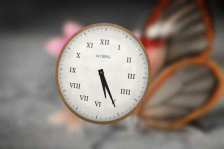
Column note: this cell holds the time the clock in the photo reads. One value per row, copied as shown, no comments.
5:25
